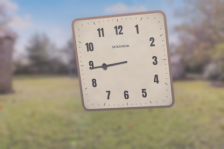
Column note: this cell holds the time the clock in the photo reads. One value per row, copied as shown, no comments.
8:44
